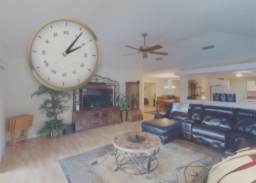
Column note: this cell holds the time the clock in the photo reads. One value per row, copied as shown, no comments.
2:06
